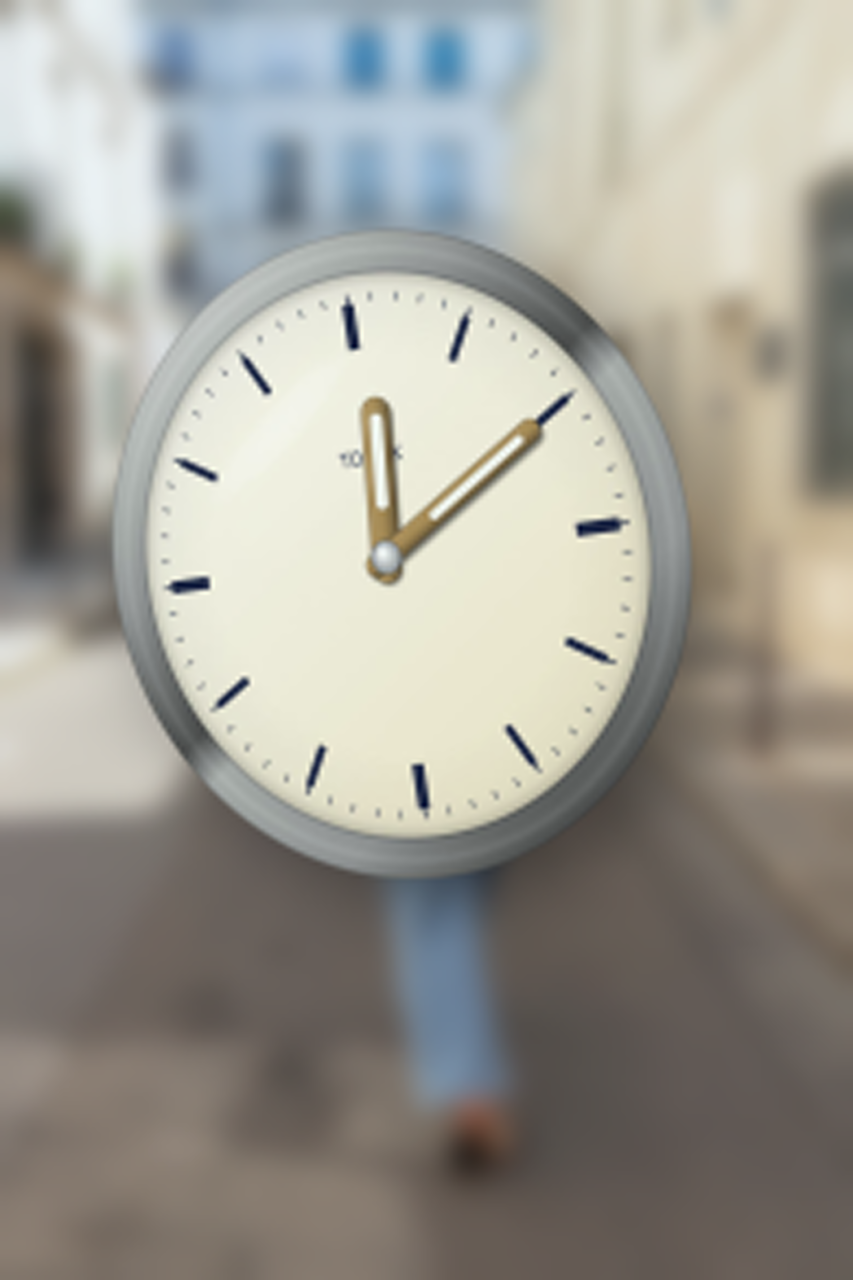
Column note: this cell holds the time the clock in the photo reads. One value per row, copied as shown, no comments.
12:10
